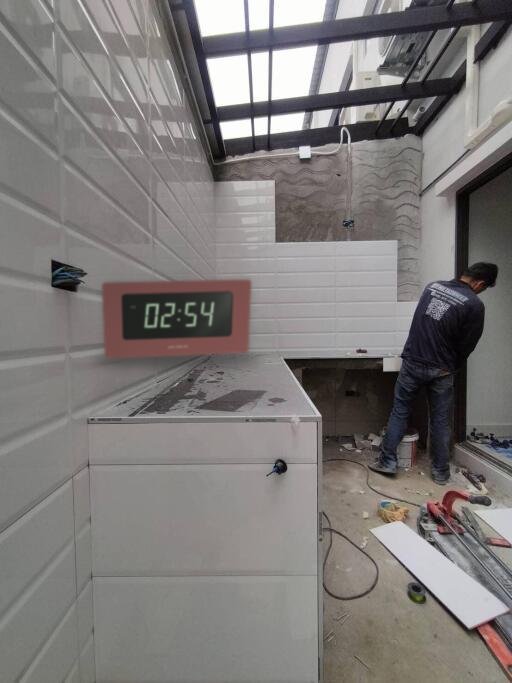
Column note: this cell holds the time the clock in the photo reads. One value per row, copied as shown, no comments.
2:54
